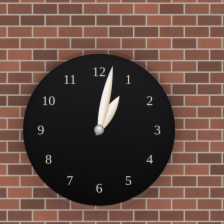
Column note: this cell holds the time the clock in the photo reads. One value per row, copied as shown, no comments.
1:02
